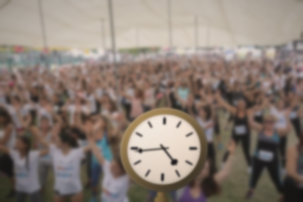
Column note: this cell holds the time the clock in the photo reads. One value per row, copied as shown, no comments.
4:44
